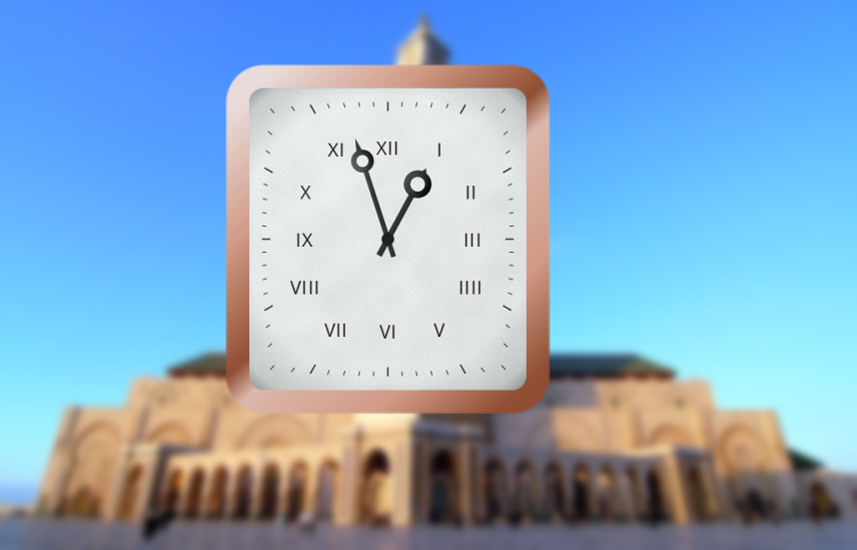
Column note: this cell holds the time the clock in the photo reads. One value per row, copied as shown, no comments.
12:57
